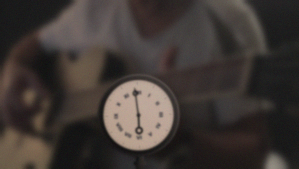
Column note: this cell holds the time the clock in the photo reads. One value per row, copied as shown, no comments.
5:59
